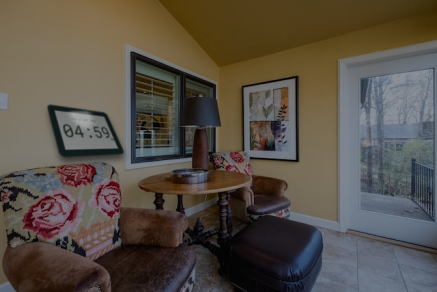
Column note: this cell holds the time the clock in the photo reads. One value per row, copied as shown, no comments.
4:59
